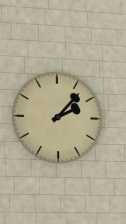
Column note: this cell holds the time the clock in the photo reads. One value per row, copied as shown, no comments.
2:07
